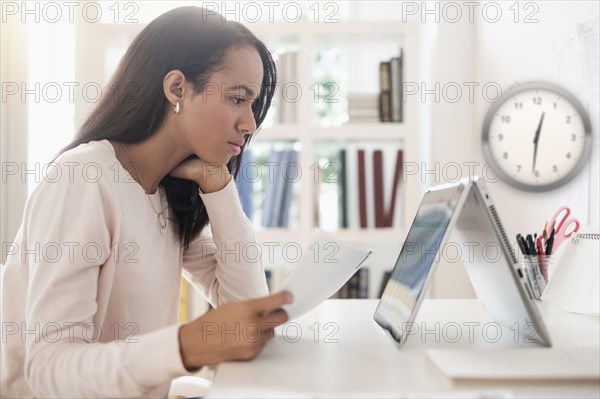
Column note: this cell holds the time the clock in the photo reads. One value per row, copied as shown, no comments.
12:31
